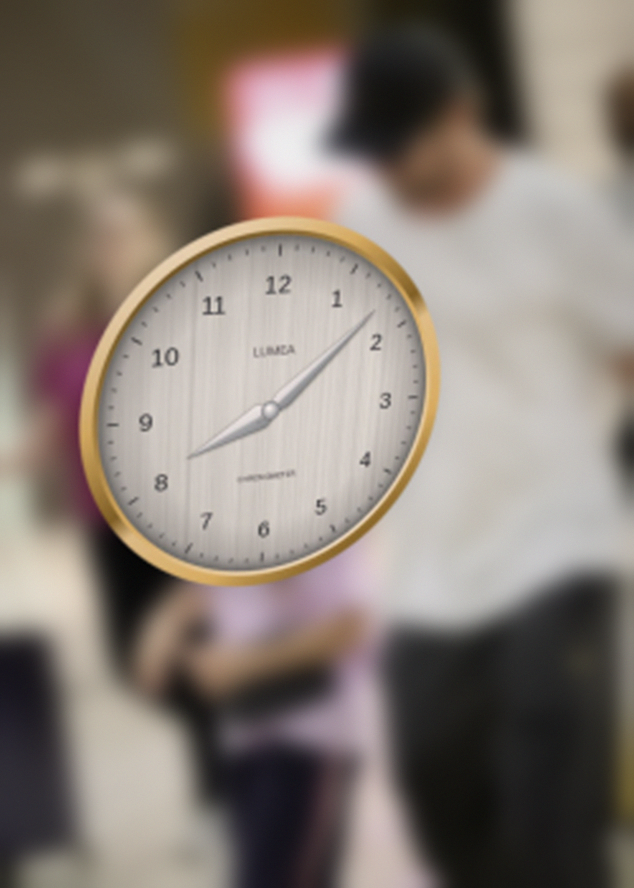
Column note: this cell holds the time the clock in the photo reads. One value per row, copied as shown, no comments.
8:08
